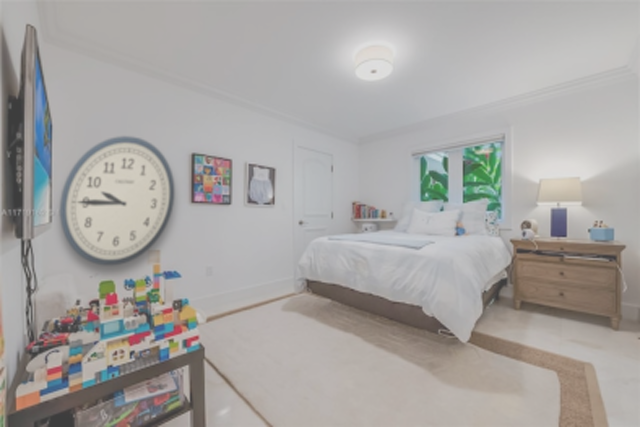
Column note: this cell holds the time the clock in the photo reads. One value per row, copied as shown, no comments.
9:45
